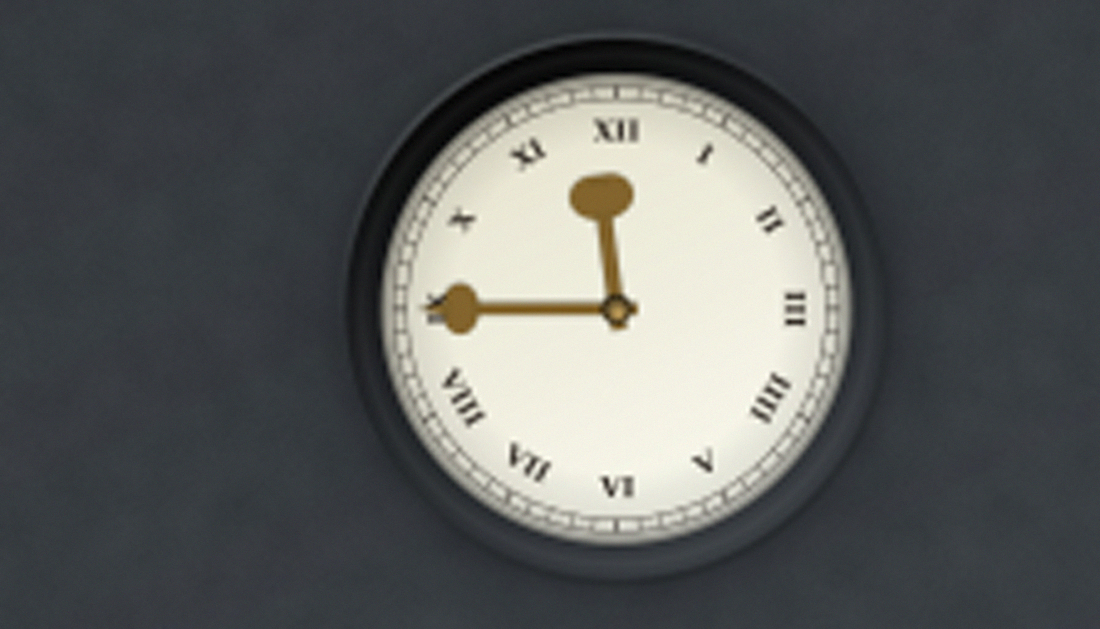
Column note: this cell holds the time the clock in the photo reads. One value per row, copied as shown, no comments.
11:45
